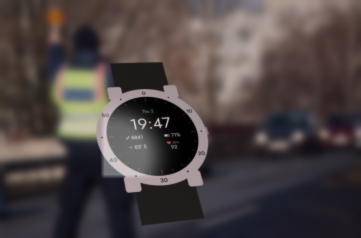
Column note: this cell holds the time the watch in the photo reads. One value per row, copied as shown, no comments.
19:47
